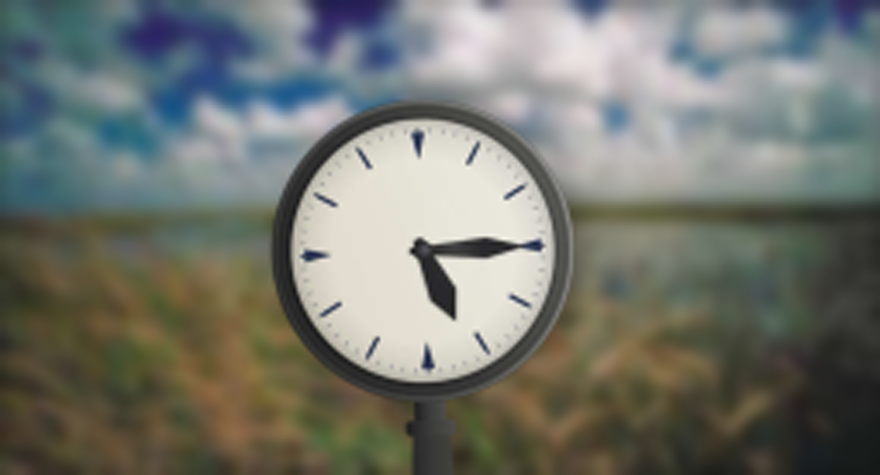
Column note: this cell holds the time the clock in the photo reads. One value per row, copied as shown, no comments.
5:15
